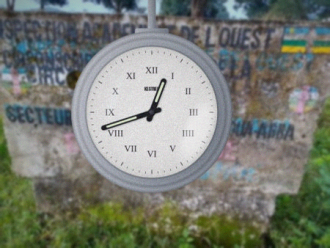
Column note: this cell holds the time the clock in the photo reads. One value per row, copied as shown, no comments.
12:42
